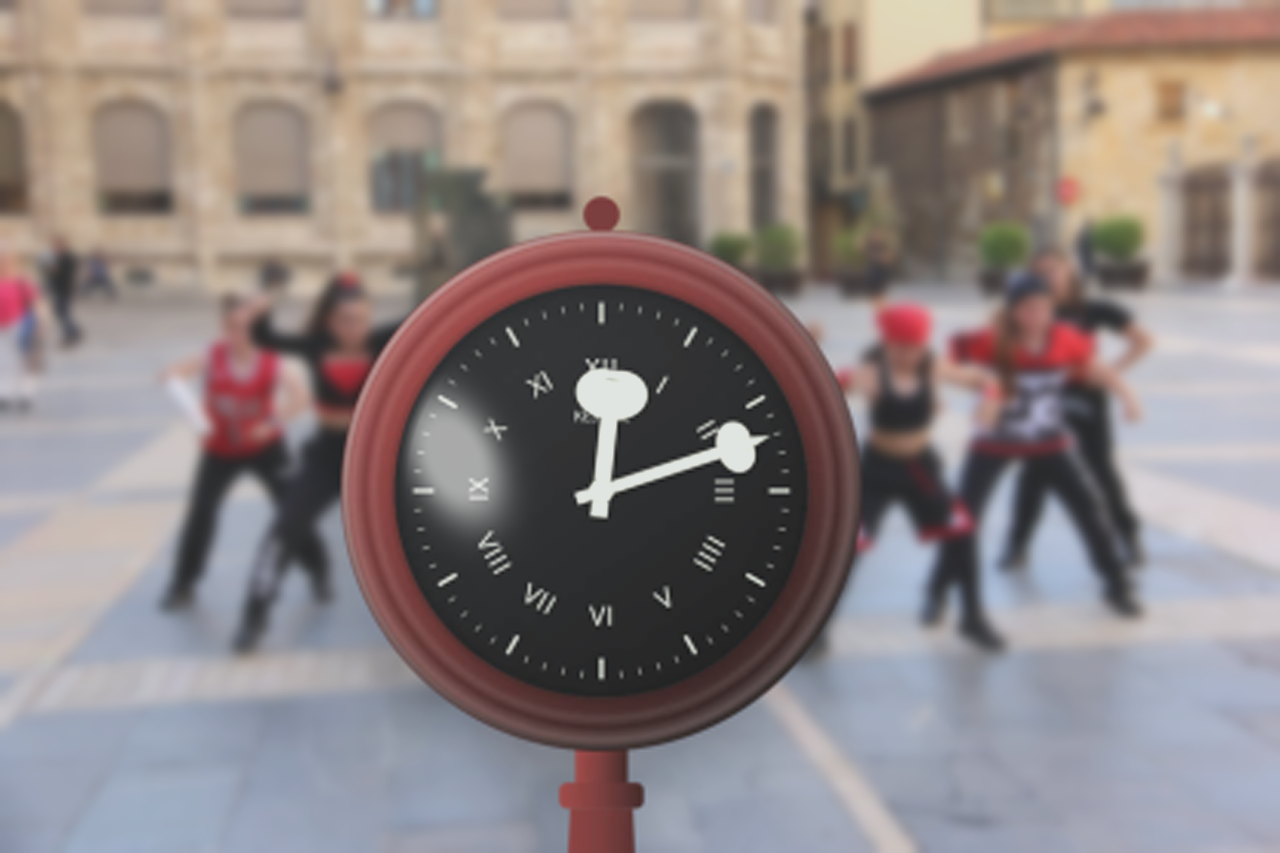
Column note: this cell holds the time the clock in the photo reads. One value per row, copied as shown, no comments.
12:12
